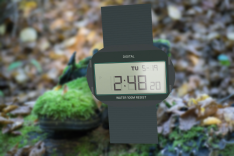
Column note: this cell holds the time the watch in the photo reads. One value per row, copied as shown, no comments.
2:48:20
